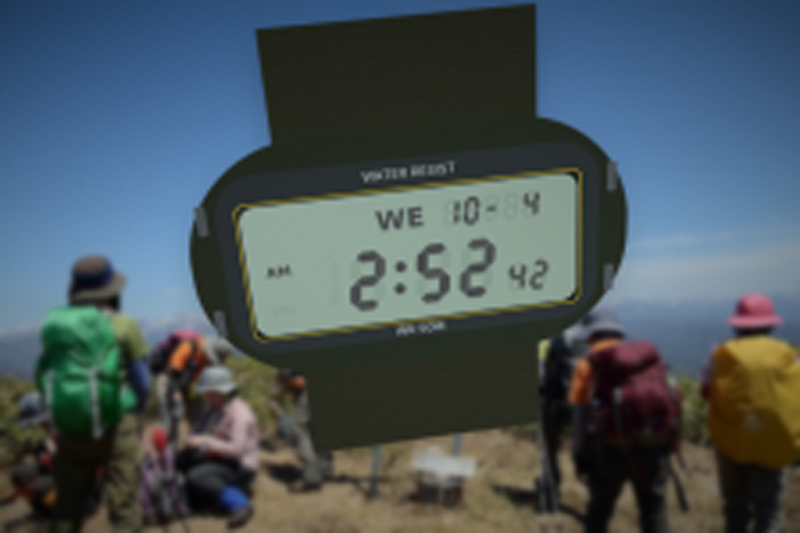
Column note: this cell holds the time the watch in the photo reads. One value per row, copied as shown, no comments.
2:52:42
